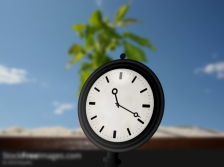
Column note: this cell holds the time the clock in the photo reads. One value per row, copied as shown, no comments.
11:19
